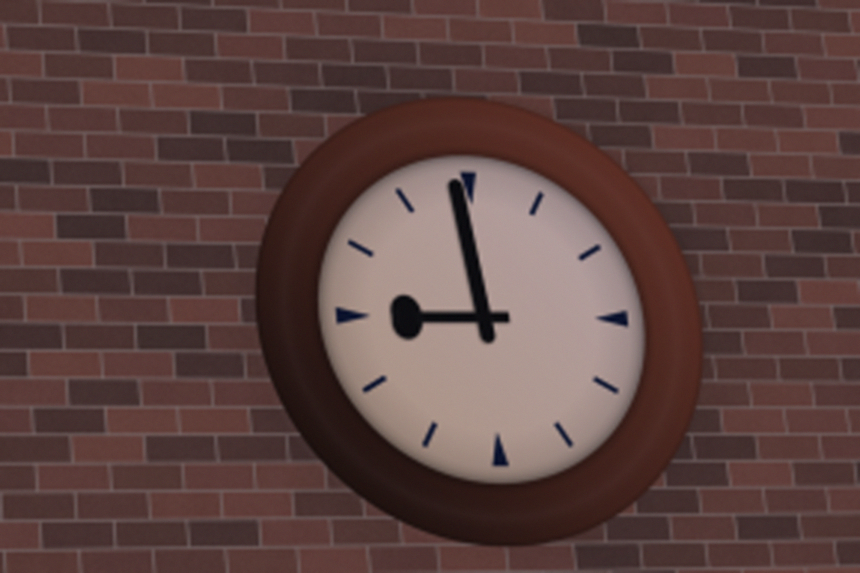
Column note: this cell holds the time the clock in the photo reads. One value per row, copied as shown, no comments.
8:59
